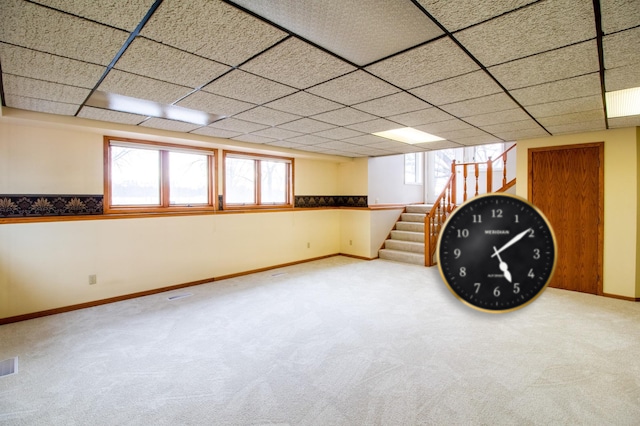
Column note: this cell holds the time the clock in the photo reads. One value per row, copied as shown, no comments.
5:09
